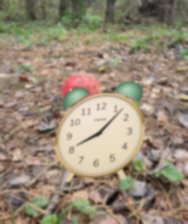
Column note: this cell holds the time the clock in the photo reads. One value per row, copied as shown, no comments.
8:07
